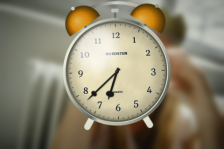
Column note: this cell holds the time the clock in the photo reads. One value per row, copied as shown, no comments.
6:38
